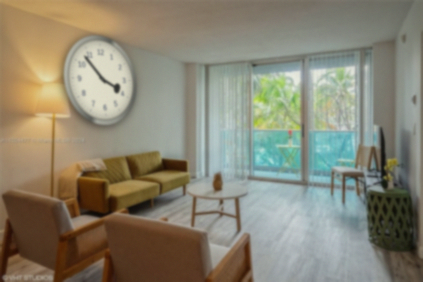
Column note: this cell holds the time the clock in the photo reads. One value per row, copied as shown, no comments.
3:53
